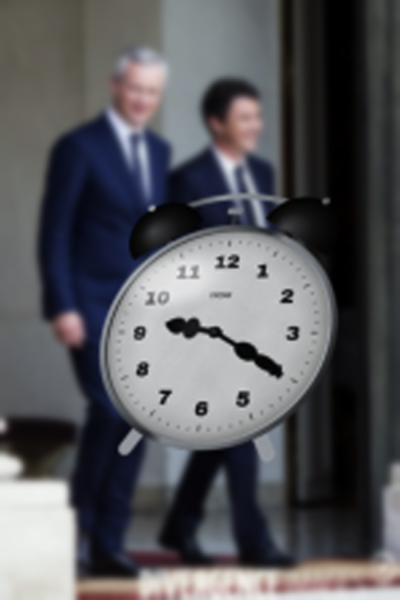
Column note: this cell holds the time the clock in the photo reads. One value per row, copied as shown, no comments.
9:20
